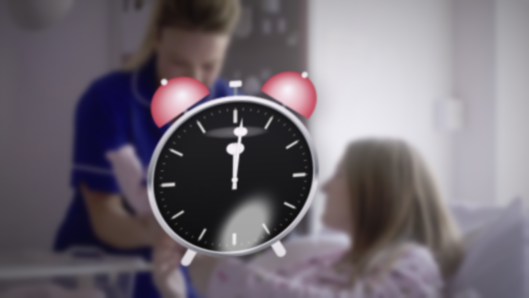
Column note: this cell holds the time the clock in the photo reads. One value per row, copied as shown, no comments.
12:01
